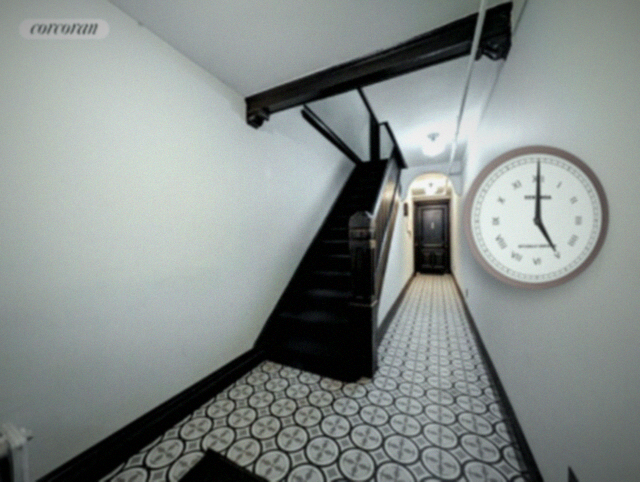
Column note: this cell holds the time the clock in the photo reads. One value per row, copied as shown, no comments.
5:00
